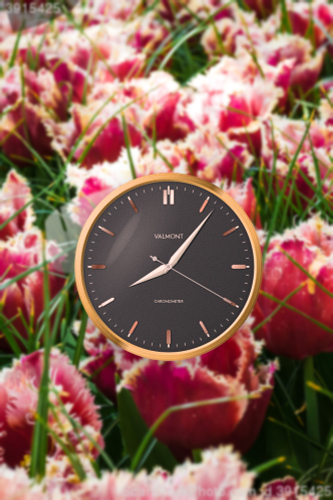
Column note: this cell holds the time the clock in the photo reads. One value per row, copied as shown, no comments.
8:06:20
